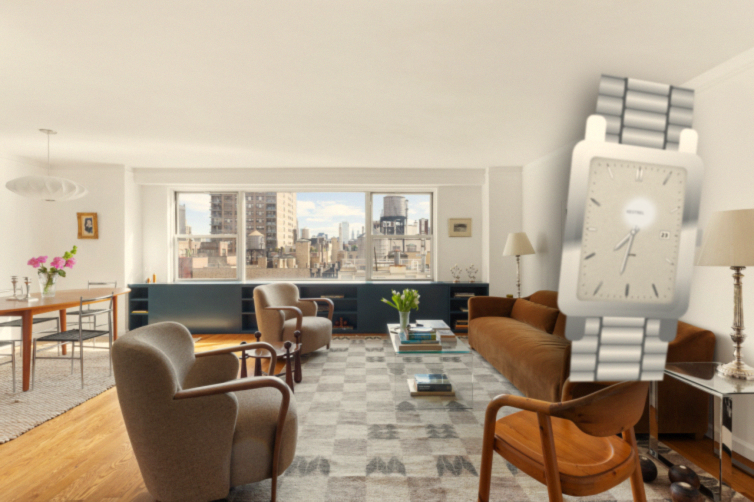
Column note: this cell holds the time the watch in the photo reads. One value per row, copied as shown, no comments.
7:32
